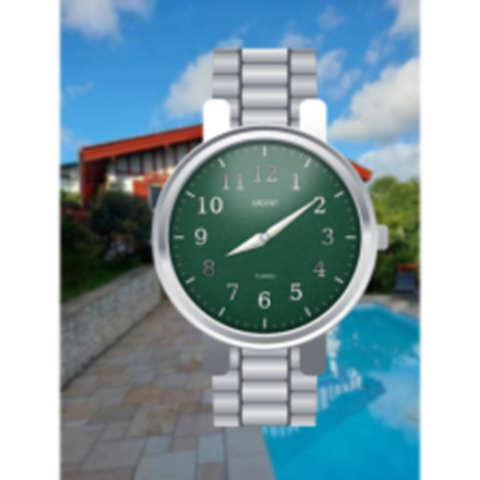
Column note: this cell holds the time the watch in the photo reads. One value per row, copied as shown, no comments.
8:09
